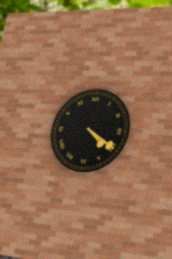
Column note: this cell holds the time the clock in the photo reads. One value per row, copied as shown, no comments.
4:20
